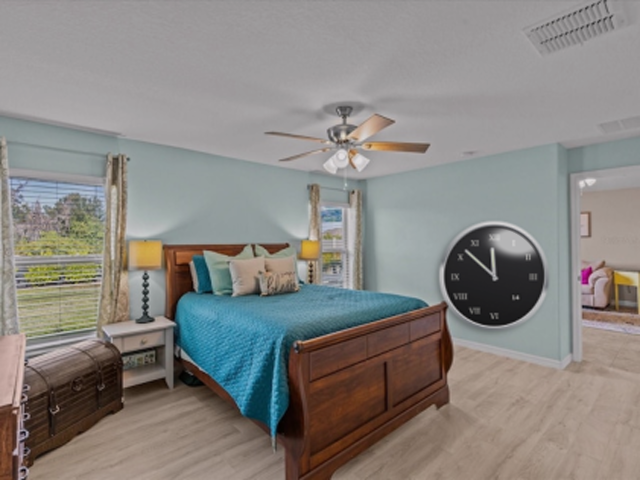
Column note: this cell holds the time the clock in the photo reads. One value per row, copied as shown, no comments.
11:52
